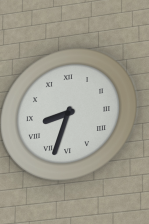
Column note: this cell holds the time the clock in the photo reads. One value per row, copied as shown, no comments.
8:33
